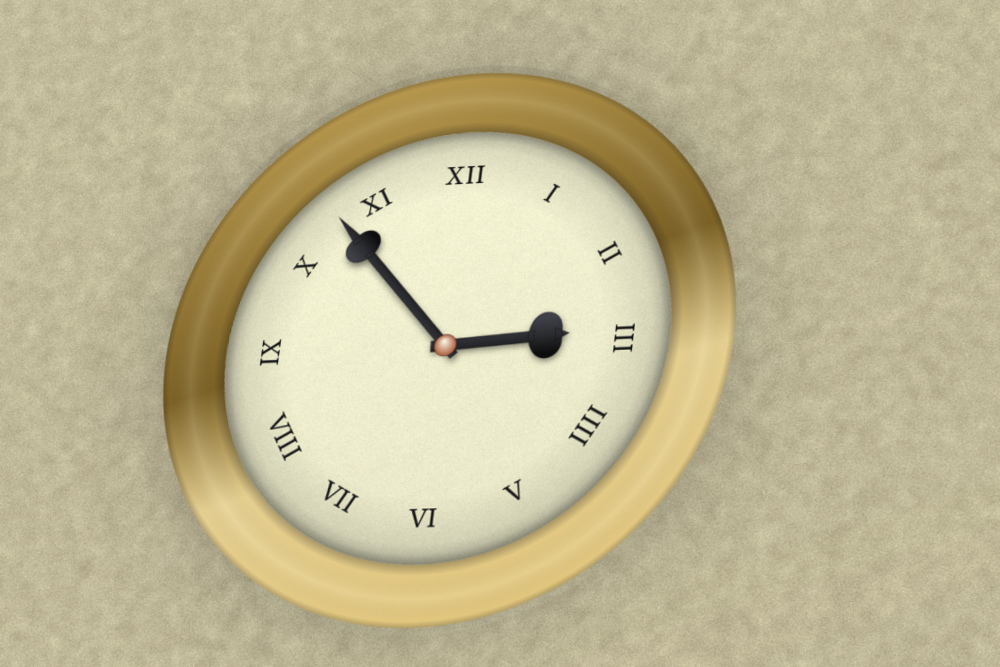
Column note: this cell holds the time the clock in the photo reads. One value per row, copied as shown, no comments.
2:53
